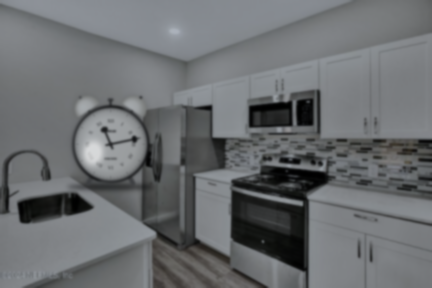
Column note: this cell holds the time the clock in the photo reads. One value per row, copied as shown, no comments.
11:13
